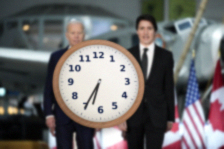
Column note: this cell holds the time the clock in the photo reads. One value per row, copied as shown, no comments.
6:35
